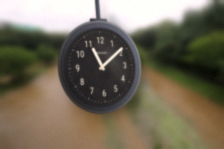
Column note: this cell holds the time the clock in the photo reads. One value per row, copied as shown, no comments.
11:09
